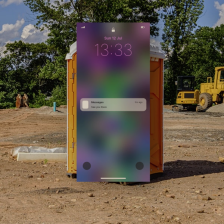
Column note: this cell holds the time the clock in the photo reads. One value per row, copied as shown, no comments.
13:33
